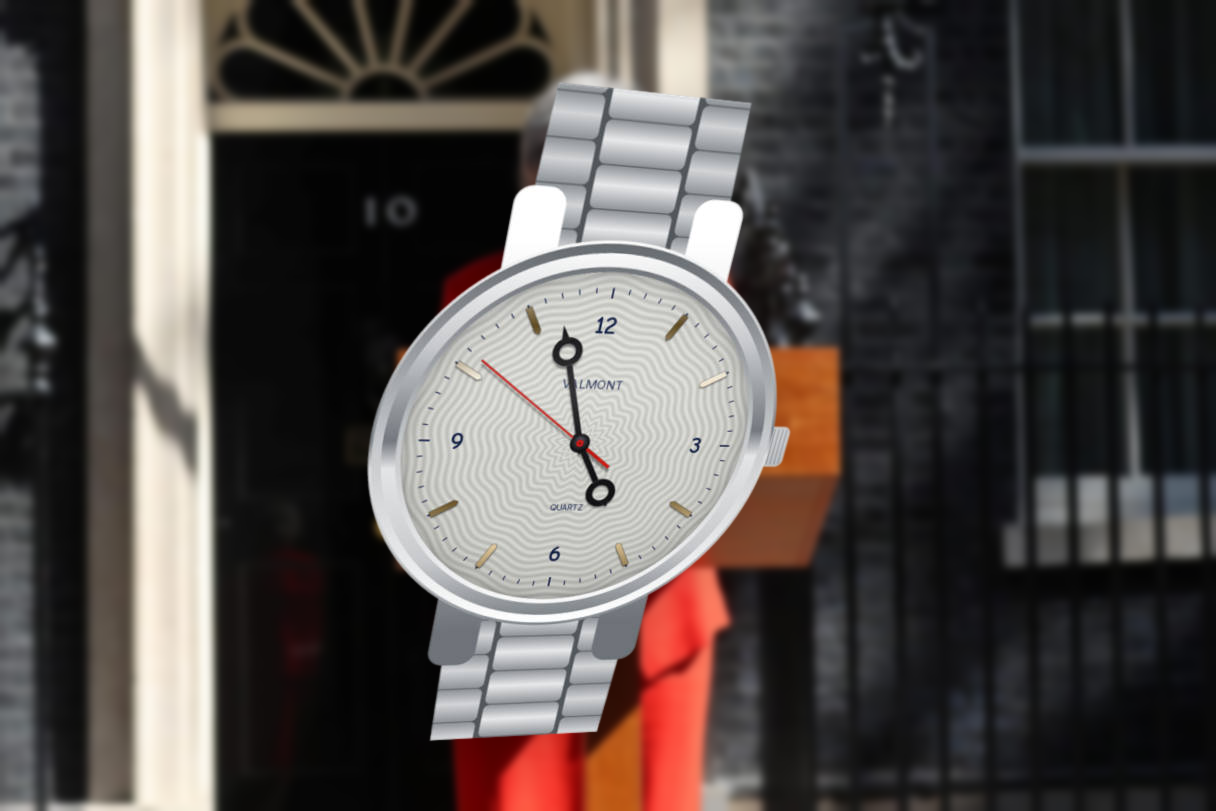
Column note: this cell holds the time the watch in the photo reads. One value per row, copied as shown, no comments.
4:56:51
